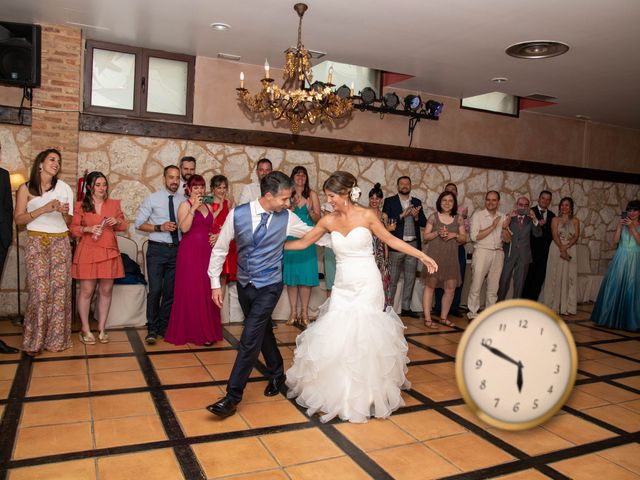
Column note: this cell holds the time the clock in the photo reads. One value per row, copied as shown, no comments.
5:49
